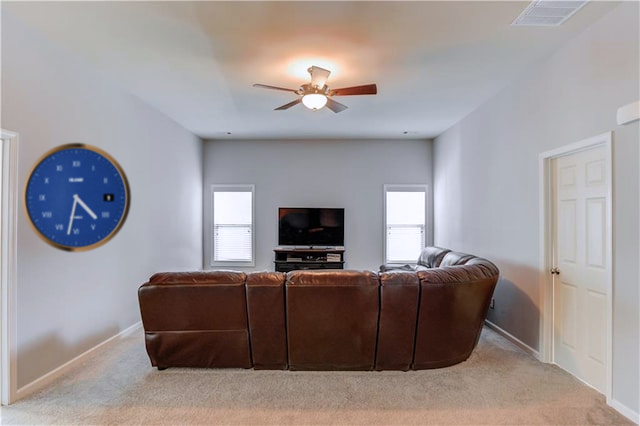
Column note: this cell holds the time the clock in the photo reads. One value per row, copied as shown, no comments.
4:32
